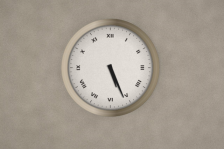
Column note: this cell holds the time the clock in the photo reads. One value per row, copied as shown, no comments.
5:26
